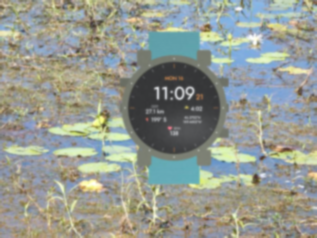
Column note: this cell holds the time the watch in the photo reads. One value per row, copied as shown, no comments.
11:09
